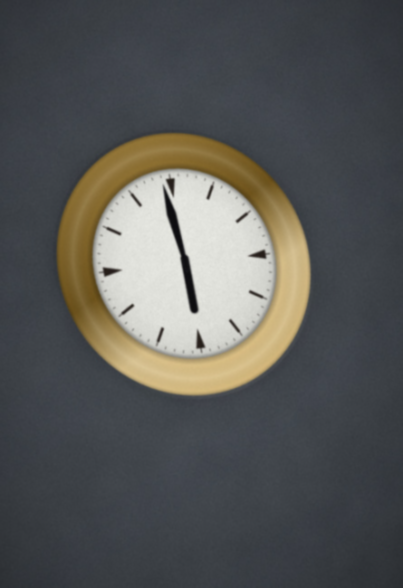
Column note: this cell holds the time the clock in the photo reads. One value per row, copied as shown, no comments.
5:59
